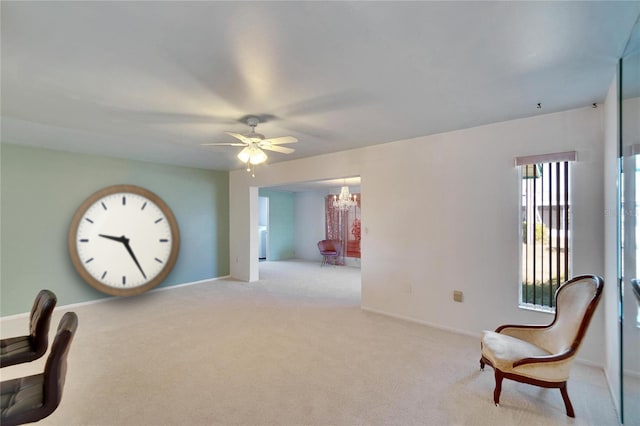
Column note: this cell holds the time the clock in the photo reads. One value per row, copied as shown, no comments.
9:25
